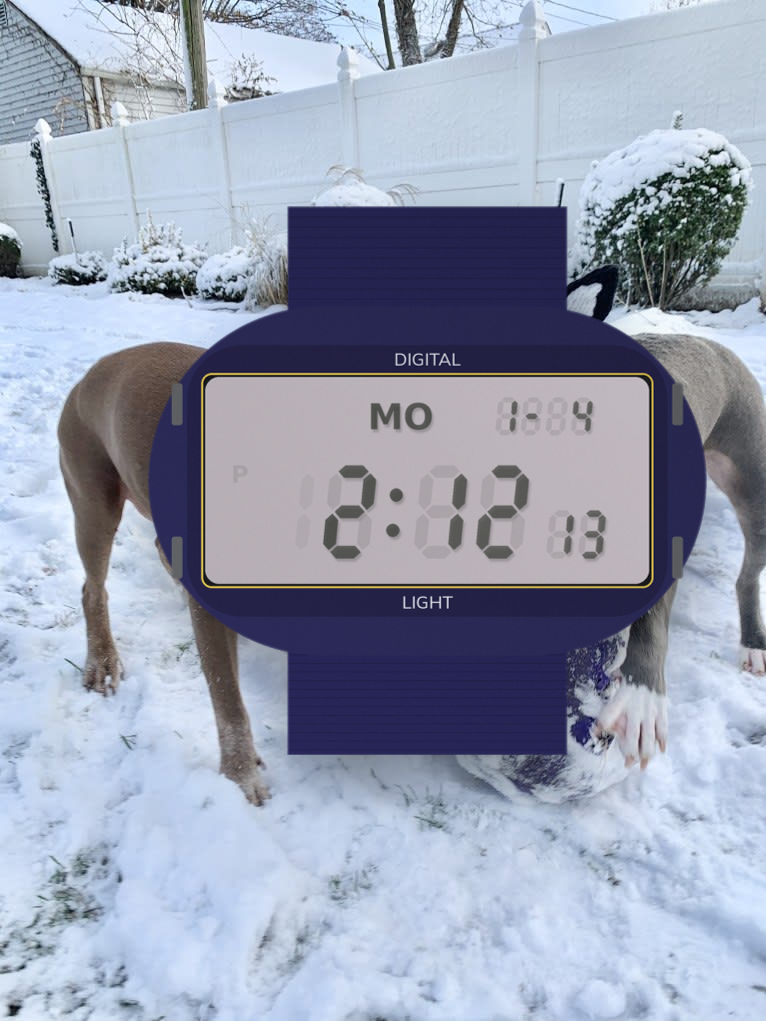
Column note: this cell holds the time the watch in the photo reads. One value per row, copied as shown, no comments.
2:12:13
